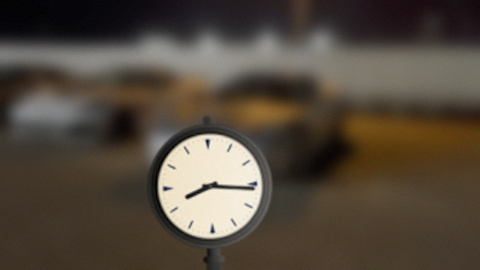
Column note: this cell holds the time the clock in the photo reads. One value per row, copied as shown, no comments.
8:16
